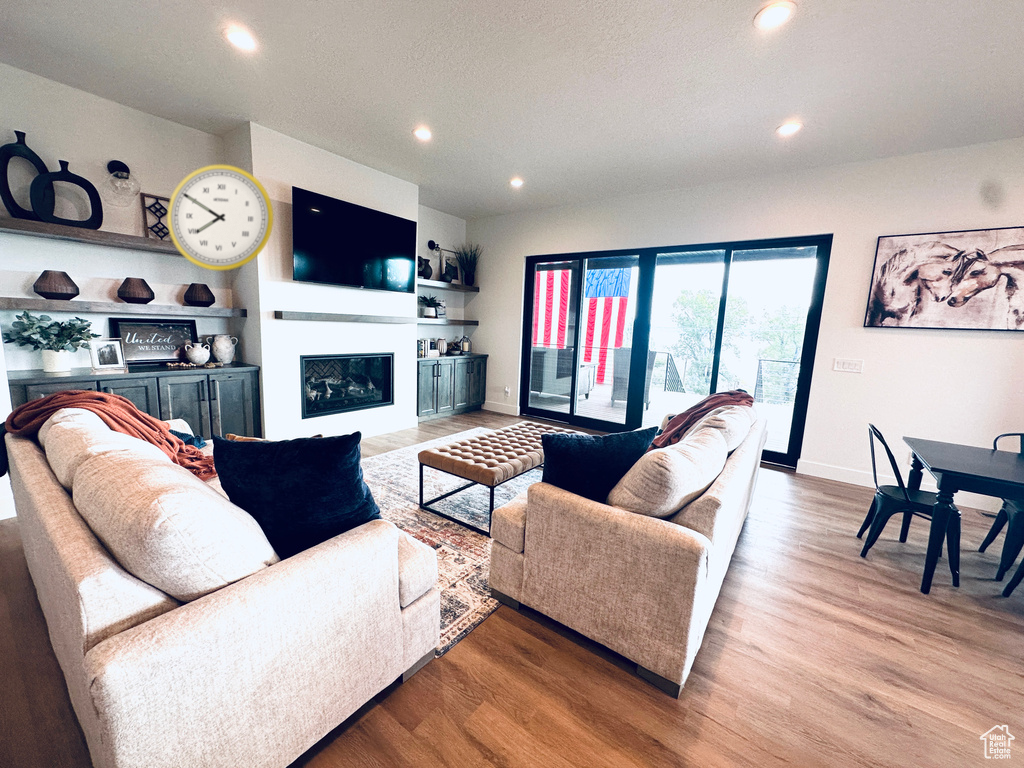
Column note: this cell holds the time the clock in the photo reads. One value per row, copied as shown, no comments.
7:50
